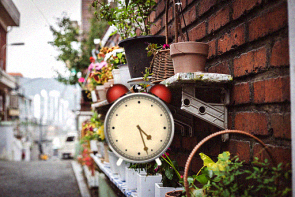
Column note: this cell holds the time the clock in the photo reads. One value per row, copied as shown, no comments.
4:27
